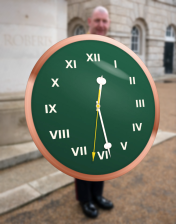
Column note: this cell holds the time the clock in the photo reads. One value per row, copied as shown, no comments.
12:28:32
